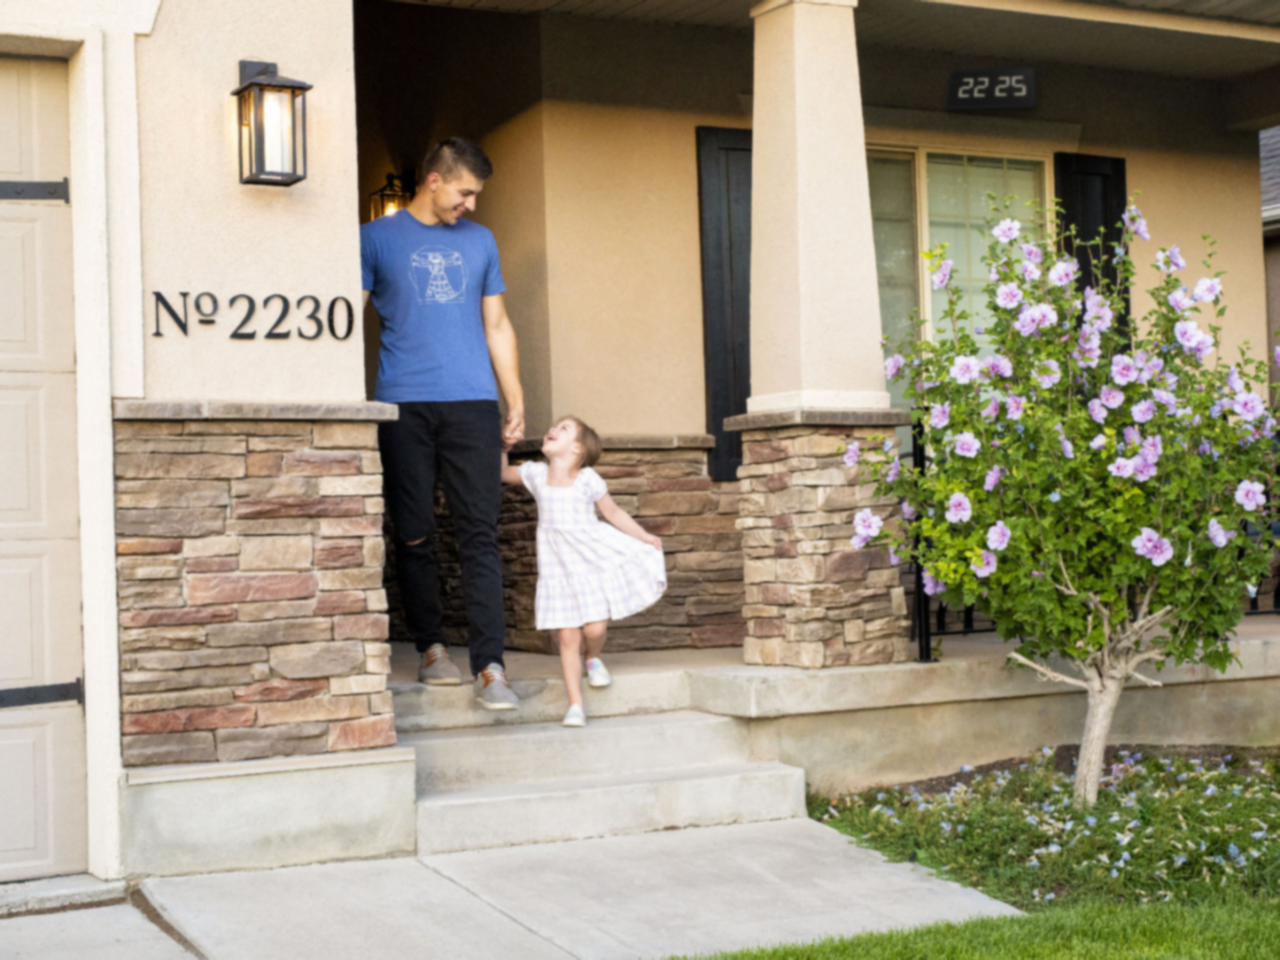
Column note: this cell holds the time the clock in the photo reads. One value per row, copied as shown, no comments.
22:25
